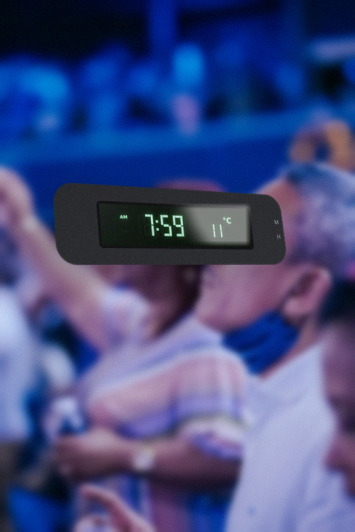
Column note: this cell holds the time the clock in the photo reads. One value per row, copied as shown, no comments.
7:59
